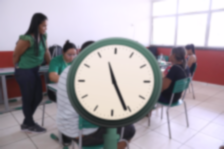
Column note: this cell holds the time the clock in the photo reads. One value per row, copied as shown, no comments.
11:26
